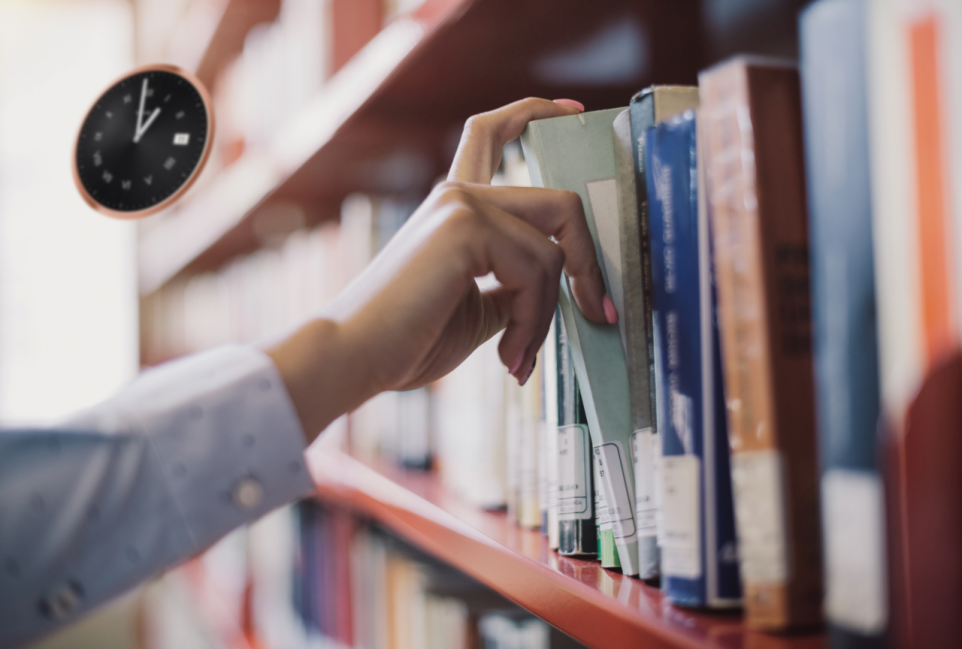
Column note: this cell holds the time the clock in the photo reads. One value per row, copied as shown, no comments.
12:59
